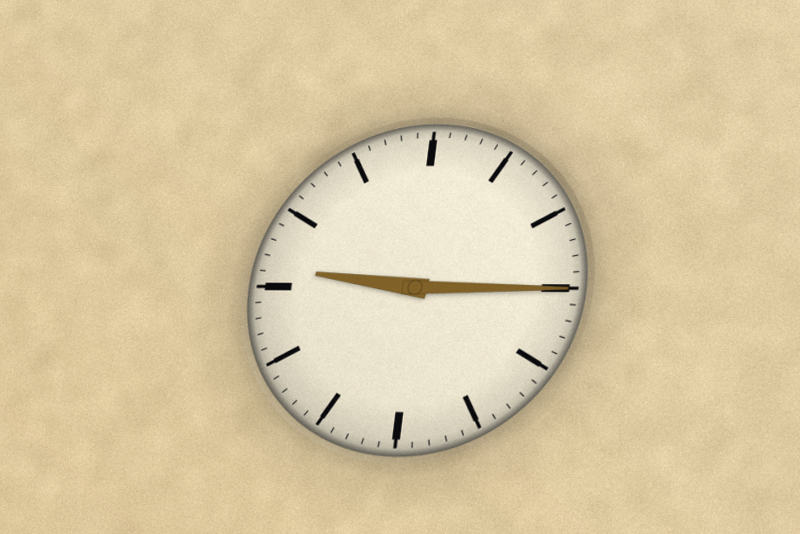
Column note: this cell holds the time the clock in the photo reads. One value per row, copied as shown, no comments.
9:15
